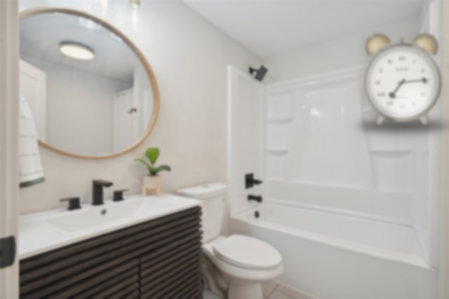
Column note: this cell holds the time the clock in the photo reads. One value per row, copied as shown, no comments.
7:14
